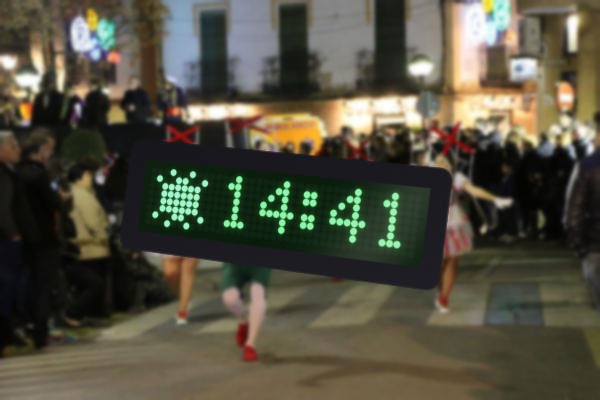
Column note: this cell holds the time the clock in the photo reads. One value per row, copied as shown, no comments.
14:41
